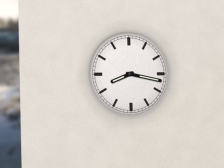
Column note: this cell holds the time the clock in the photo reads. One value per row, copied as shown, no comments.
8:17
